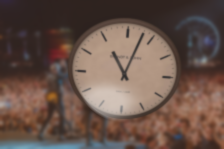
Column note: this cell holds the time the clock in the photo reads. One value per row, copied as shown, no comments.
11:03
